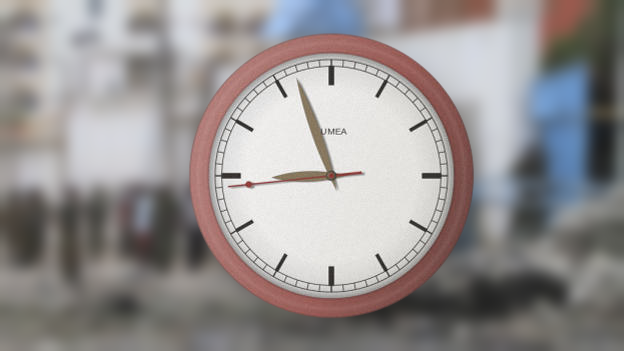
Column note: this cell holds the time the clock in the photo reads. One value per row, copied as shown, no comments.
8:56:44
